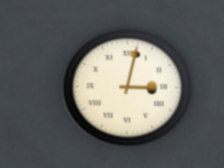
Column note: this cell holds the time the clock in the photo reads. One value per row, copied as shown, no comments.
3:02
